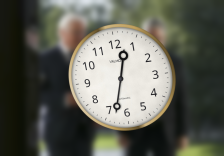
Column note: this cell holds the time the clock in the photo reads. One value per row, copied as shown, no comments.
12:33
